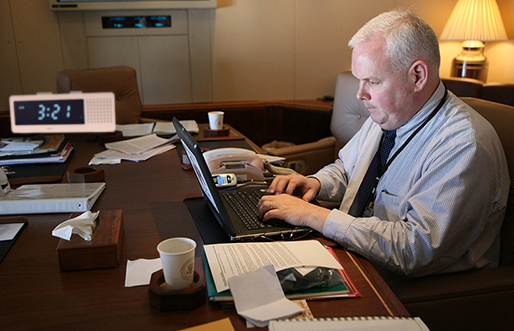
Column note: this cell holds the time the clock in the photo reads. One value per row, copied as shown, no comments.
3:21
